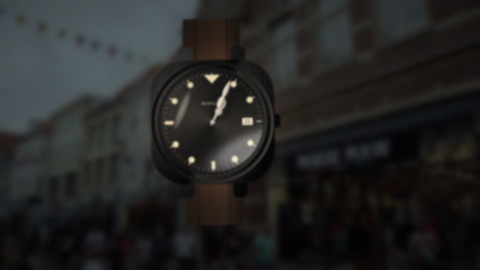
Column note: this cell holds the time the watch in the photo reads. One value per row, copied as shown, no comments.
1:04
